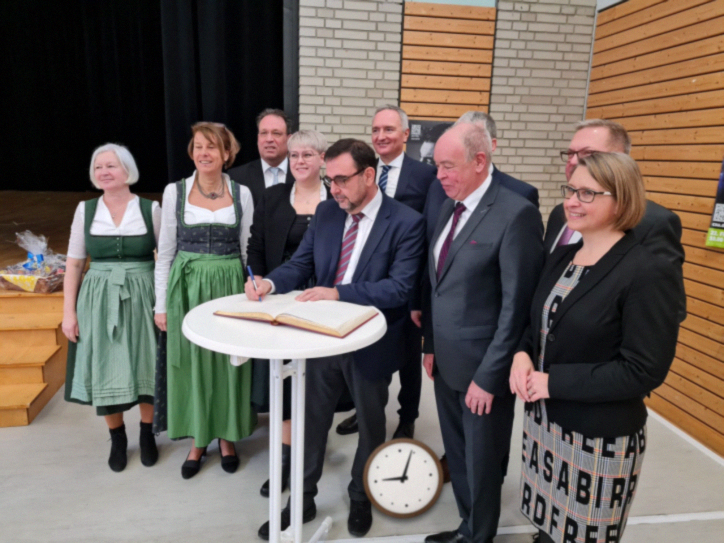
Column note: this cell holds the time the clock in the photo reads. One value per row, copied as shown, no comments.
9:04
